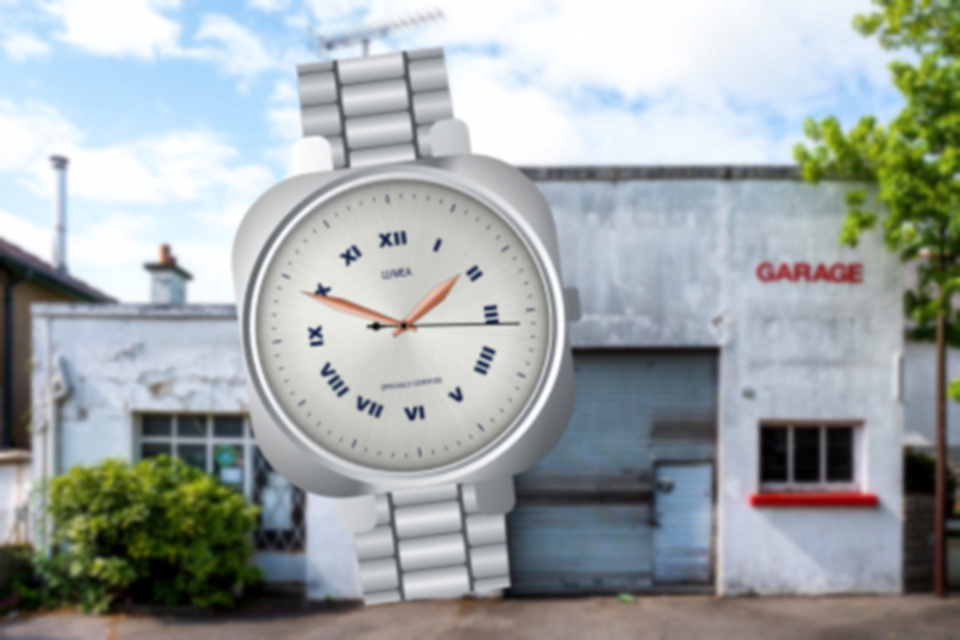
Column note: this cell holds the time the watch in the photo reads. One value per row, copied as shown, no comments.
1:49:16
